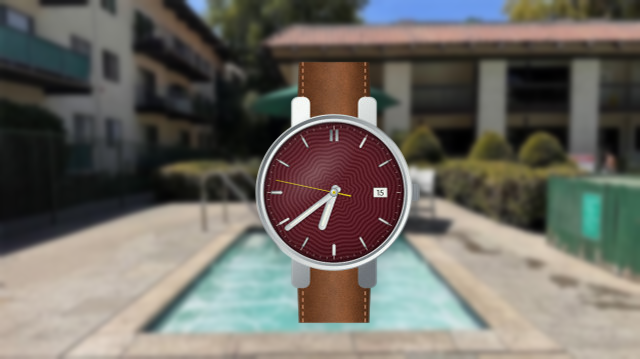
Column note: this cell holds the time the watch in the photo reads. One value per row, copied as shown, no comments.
6:38:47
